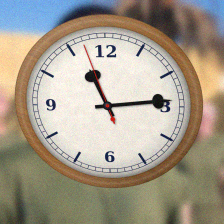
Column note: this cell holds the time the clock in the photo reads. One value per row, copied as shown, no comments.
11:13:57
